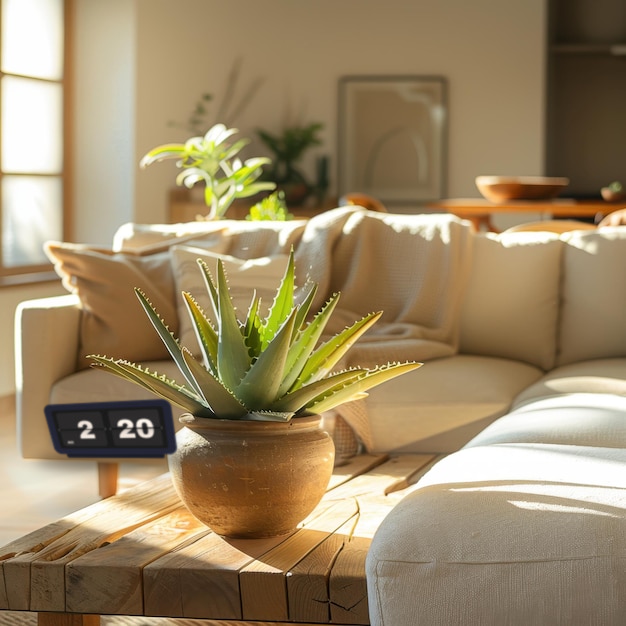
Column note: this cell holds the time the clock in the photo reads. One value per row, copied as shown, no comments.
2:20
